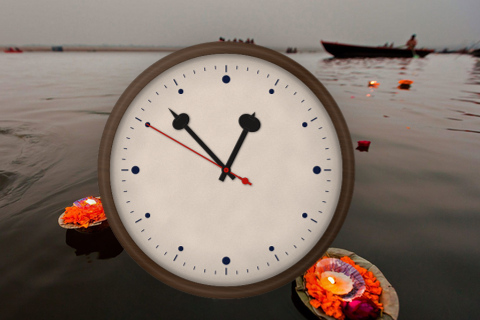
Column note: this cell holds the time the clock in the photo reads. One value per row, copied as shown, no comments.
12:52:50
